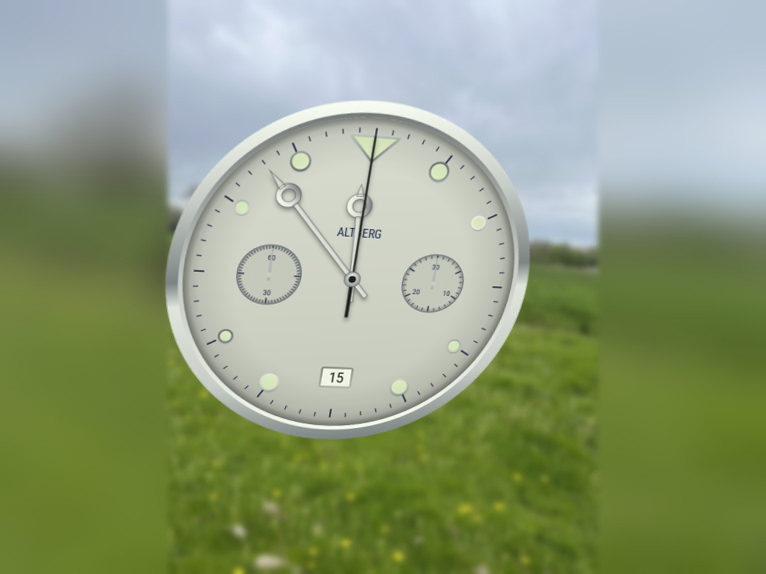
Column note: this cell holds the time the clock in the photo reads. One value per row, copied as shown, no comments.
11:53
